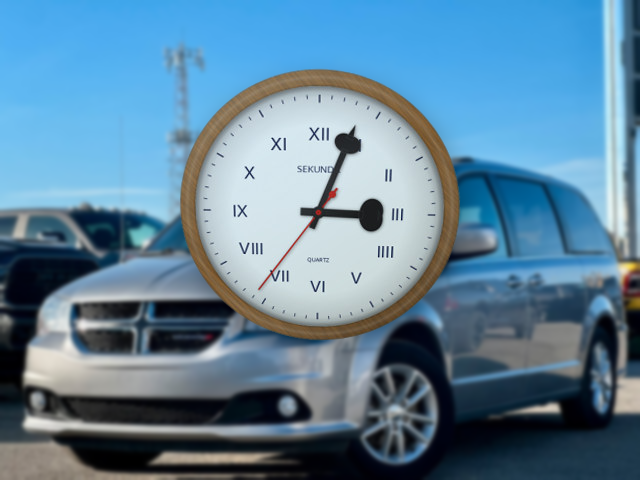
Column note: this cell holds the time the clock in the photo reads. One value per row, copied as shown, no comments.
3:03:36
